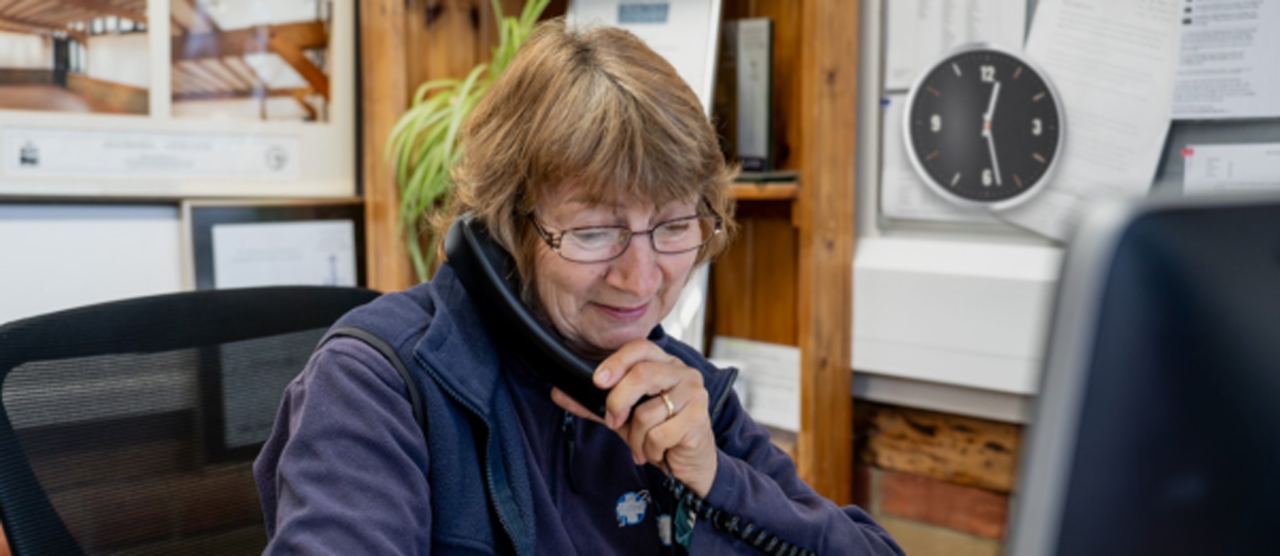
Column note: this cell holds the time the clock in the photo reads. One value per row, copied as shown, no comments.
12:28
